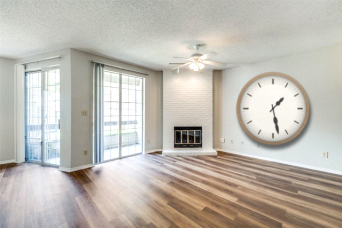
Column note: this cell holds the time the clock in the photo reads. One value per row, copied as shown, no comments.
1:28
